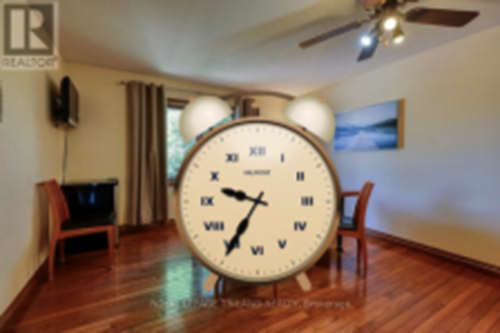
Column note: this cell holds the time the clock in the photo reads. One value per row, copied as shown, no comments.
9:35
